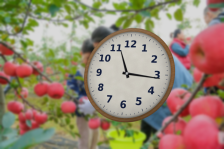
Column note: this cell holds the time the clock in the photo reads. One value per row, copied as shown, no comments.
11:16
